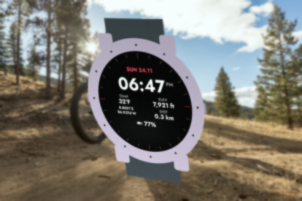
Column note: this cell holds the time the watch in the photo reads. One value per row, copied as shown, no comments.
6:47
